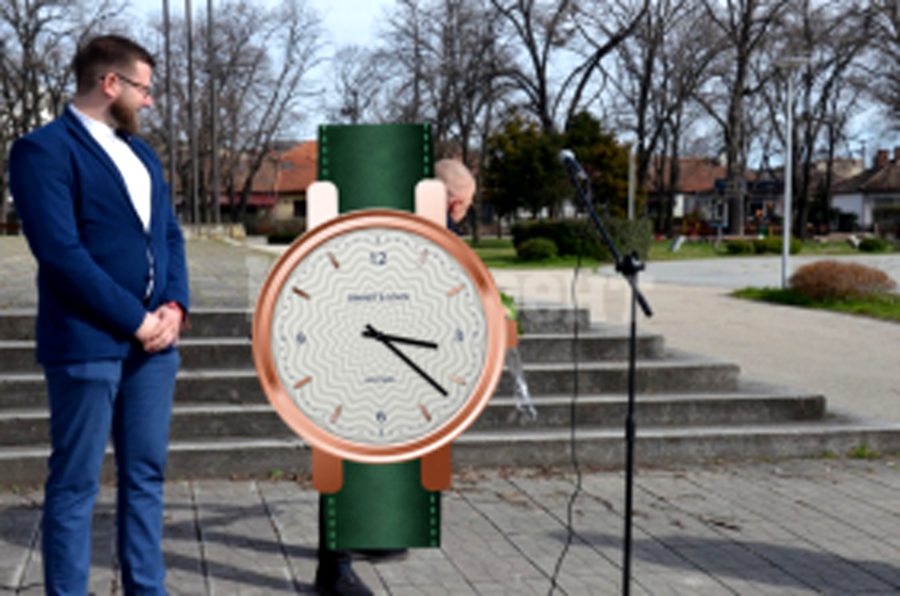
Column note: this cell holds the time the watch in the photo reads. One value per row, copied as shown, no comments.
3:22
